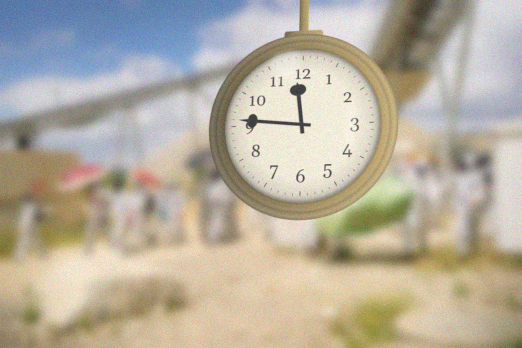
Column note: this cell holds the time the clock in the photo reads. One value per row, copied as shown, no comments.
11:46
